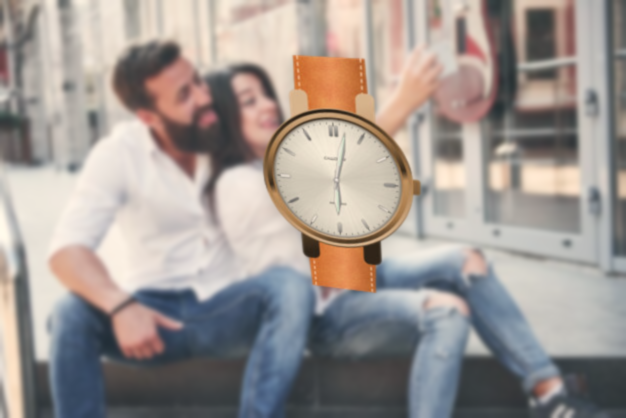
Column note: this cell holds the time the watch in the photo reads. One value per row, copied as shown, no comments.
6:02
